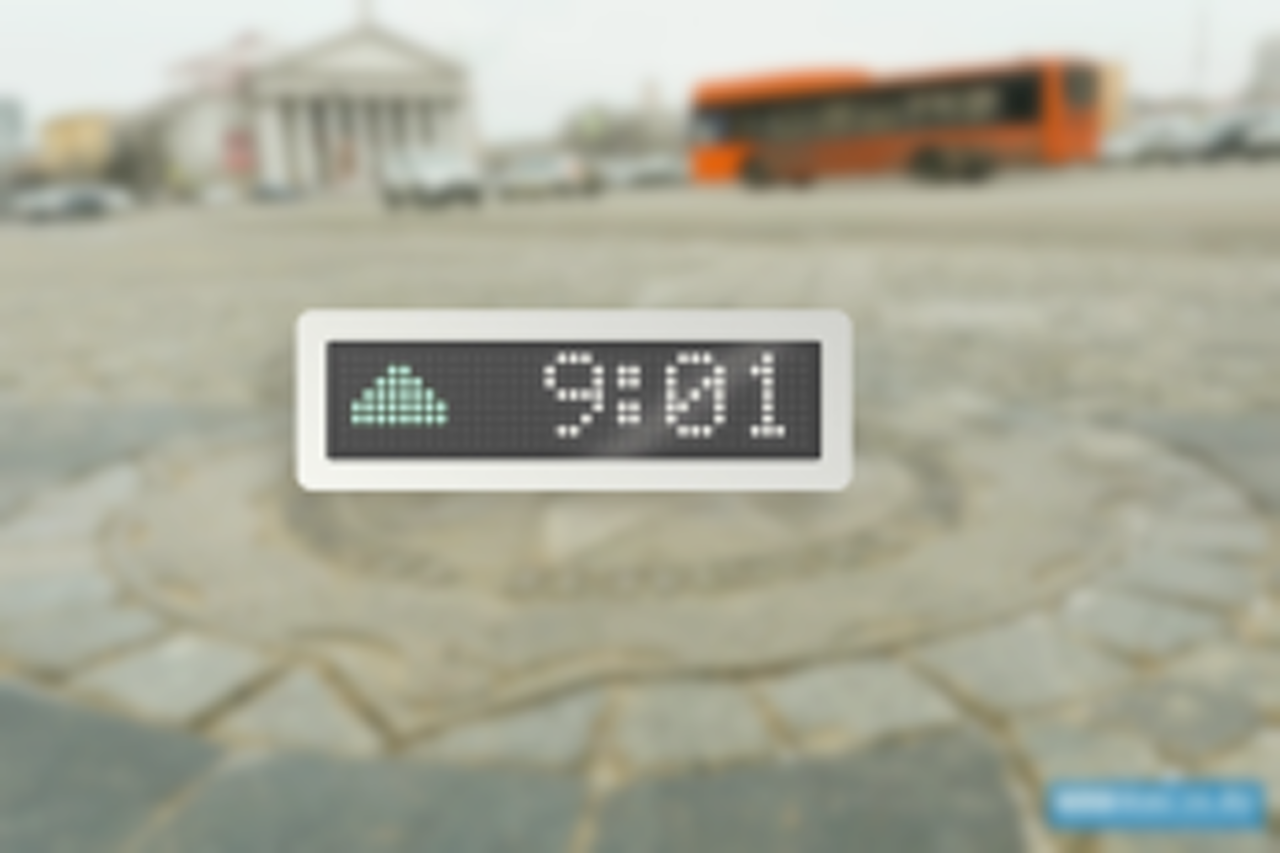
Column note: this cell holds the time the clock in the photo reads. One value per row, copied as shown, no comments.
9:01
